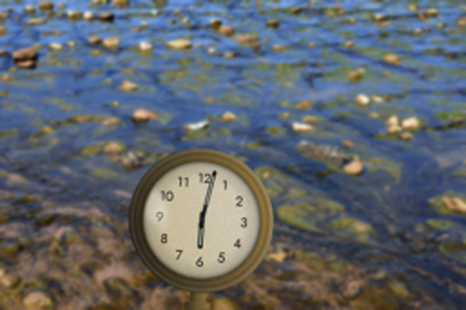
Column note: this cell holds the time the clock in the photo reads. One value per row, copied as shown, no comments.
6:02
